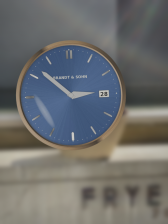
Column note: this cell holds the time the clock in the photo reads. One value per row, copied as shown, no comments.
2:52
